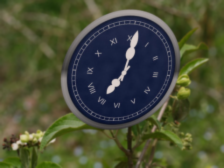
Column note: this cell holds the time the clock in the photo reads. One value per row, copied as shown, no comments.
7:01
